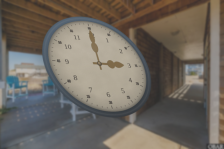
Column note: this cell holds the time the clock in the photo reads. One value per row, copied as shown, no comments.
3:00
